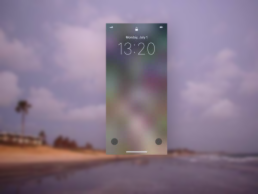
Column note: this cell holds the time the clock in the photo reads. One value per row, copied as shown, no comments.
13:20
